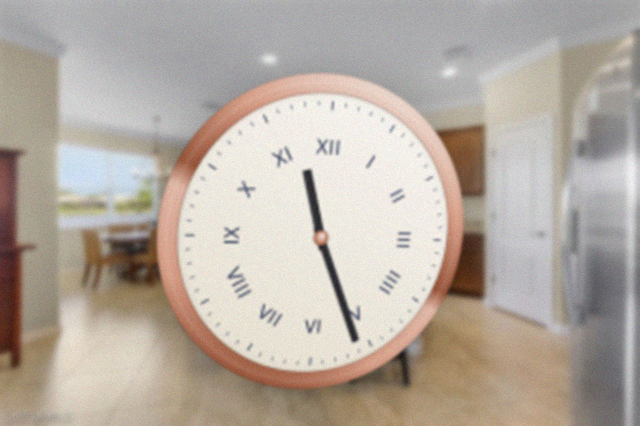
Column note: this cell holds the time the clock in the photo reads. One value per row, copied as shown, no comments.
11:26
